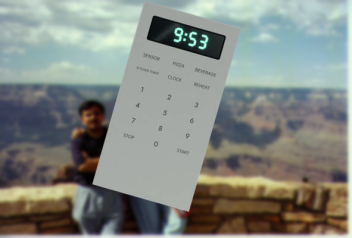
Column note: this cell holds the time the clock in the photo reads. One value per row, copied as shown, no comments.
9:53
